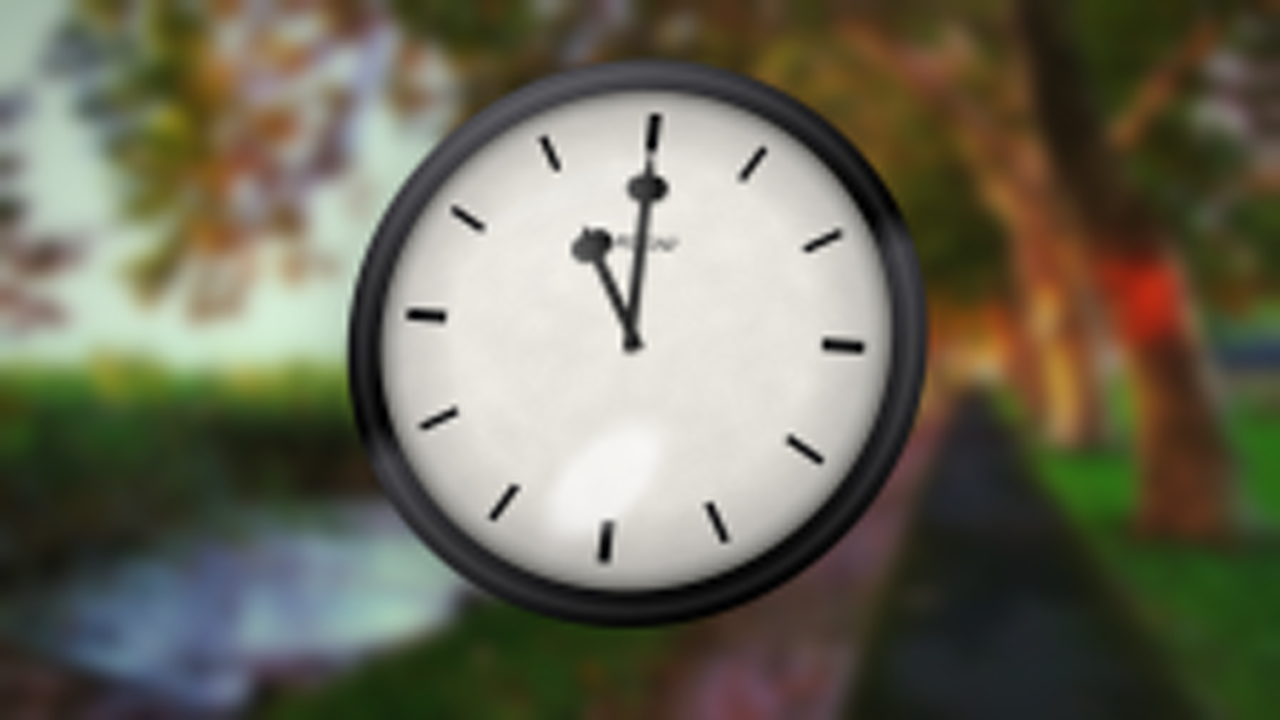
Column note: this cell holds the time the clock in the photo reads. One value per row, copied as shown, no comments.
11:00
